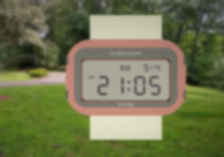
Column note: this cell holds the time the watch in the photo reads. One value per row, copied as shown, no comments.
21:05
